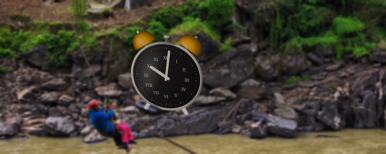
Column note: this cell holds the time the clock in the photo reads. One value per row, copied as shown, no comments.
10:01
